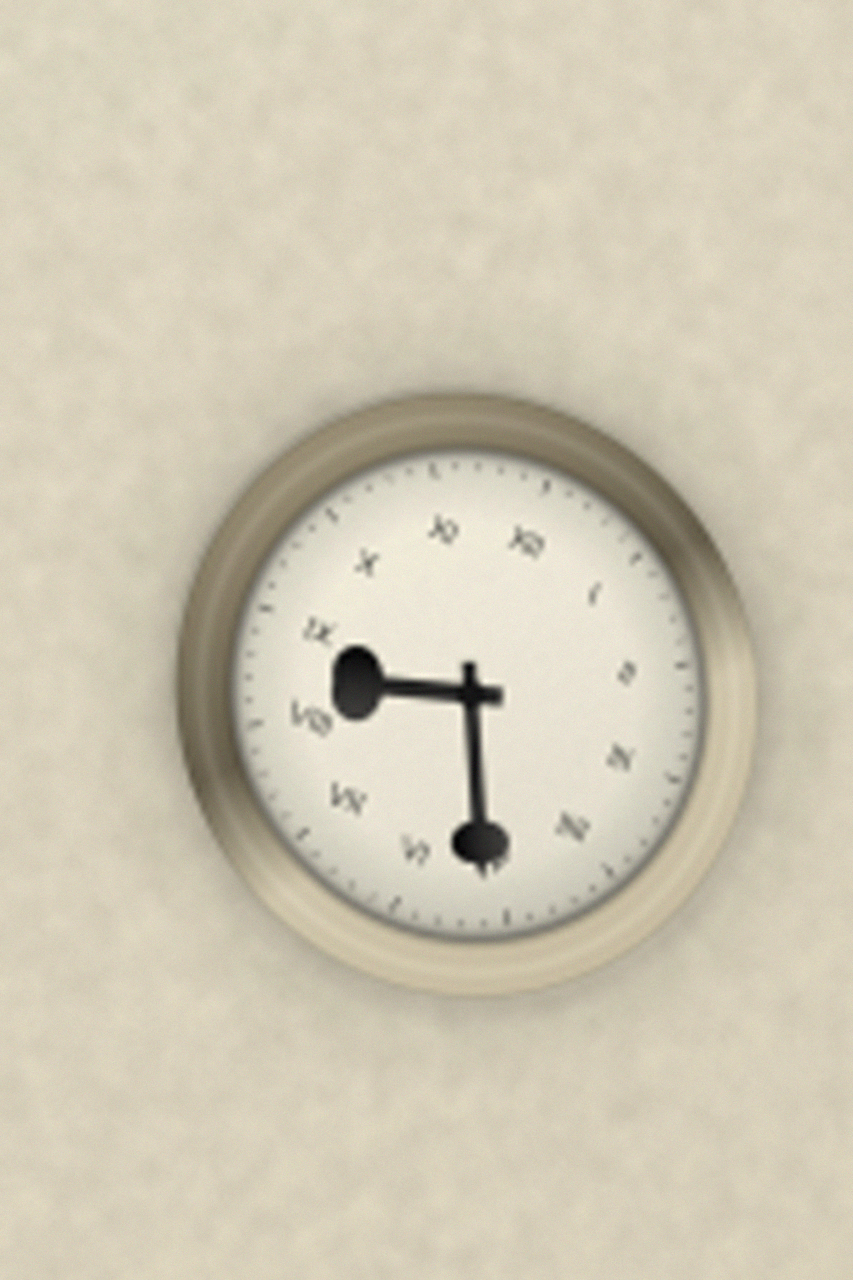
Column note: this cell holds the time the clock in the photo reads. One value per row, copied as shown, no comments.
8:26
